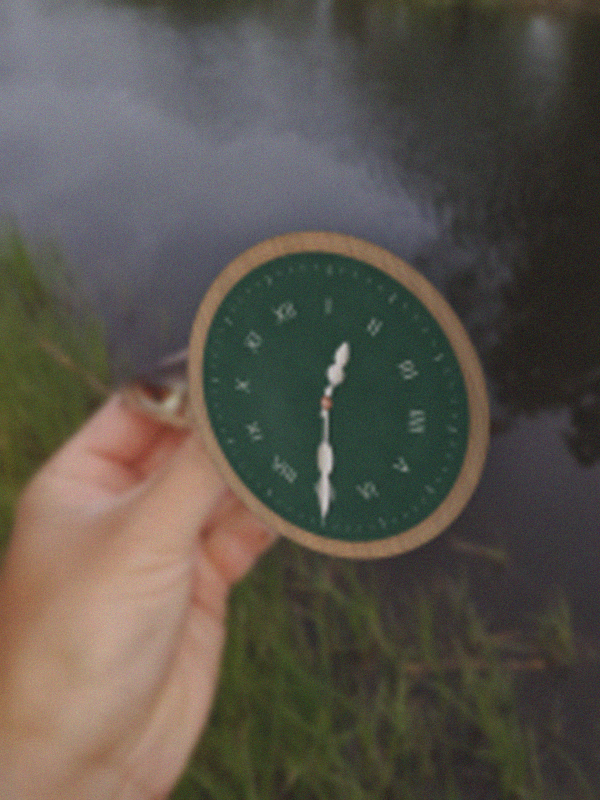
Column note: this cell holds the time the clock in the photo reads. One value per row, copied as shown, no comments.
1:35
